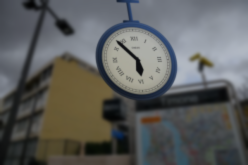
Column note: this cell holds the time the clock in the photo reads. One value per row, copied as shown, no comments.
5:53
